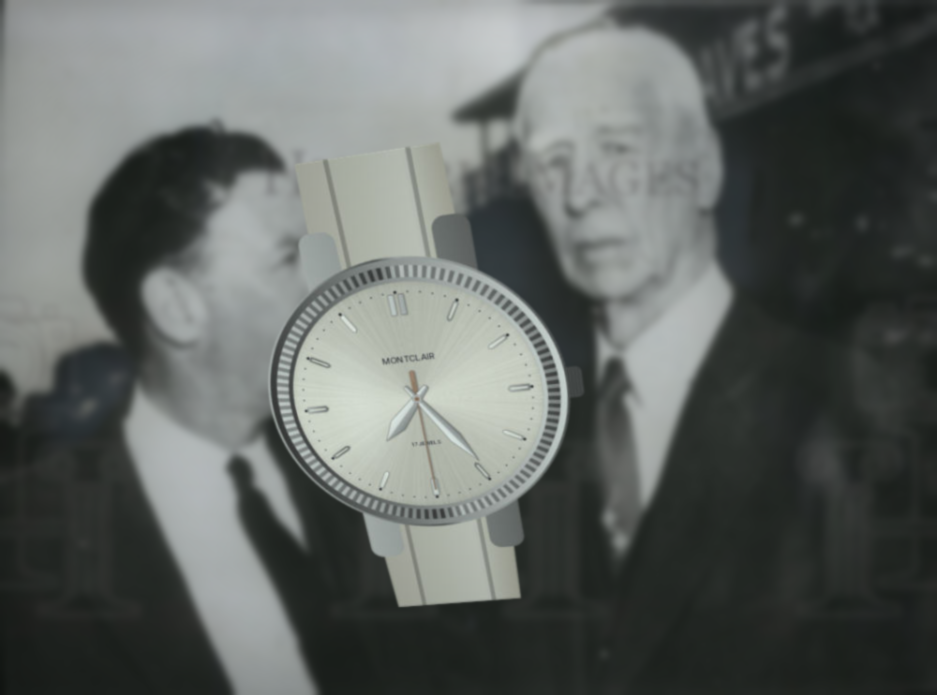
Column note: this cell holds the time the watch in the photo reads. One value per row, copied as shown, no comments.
7:24:30
